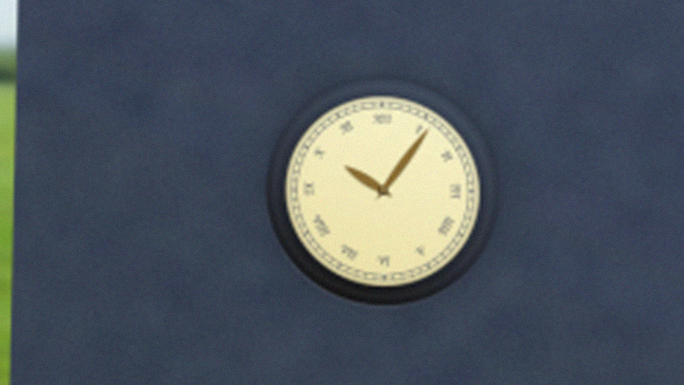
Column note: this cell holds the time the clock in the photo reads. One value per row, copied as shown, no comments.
10:06
